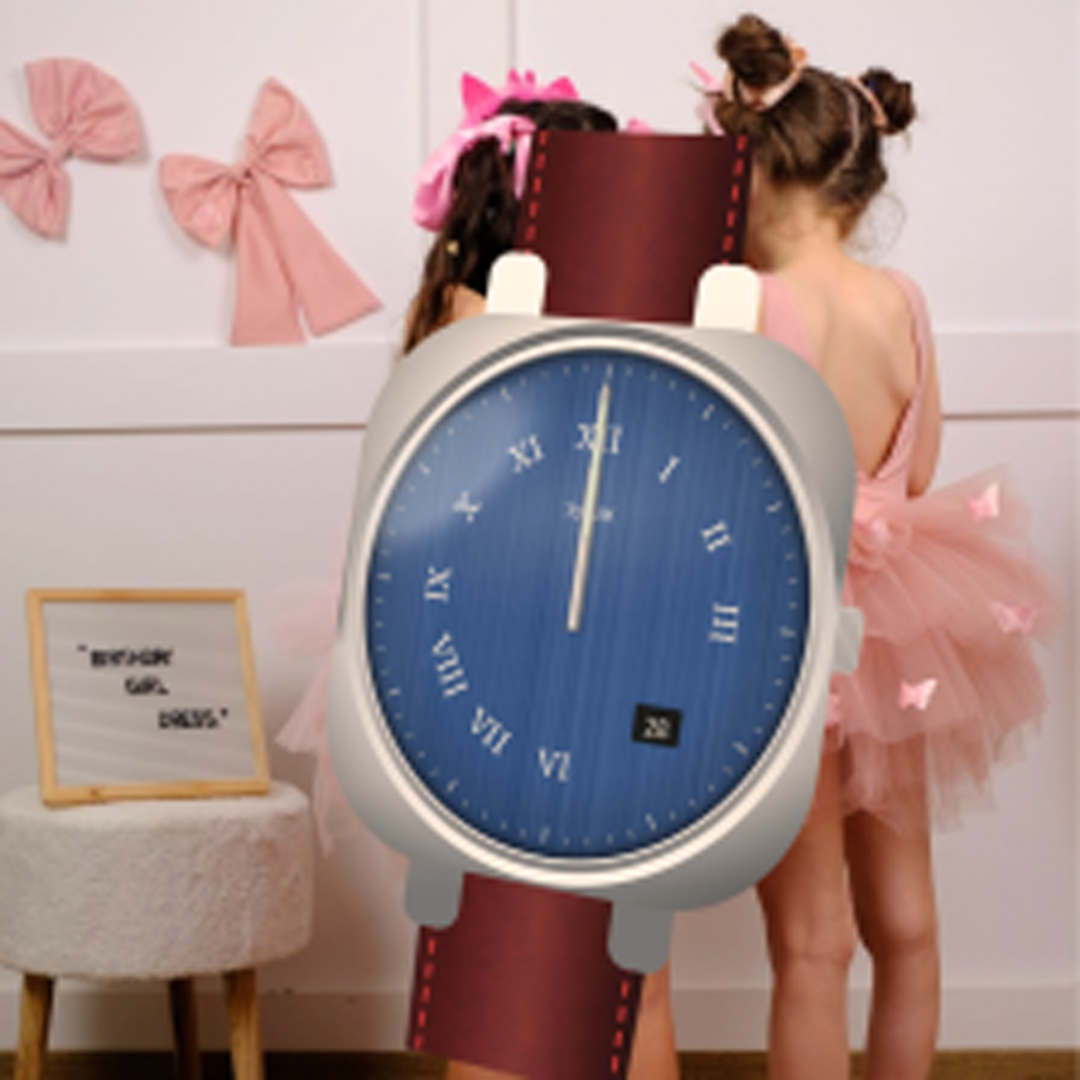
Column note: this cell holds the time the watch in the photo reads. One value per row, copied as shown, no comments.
12:00
